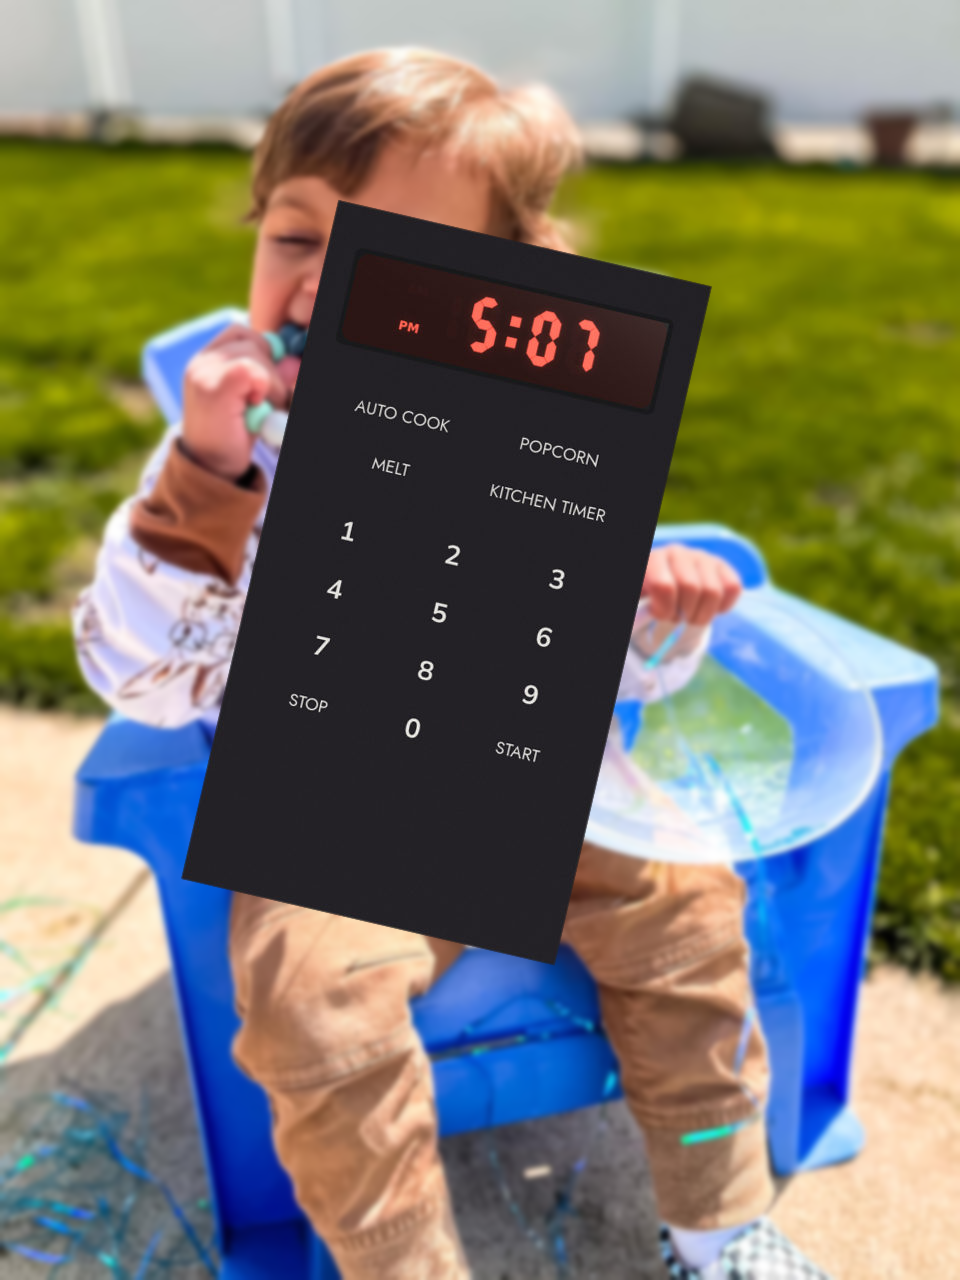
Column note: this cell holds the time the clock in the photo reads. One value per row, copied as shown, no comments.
5:07
